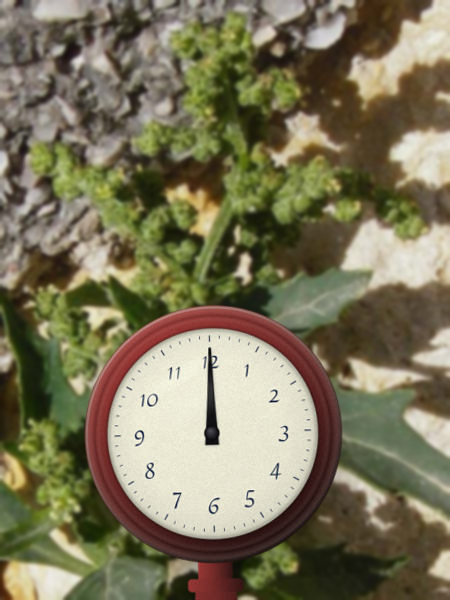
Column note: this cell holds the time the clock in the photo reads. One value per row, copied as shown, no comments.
12:00
